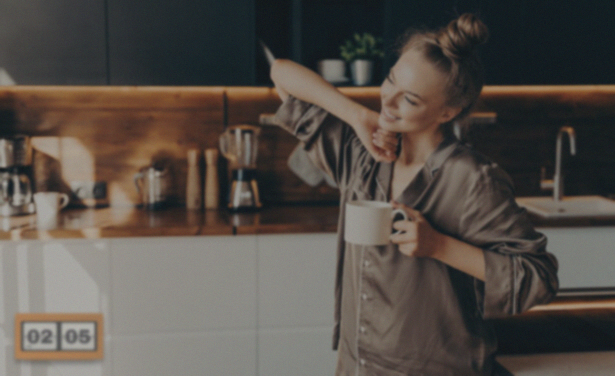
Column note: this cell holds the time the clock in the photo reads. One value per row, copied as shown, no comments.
2:05
